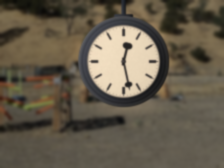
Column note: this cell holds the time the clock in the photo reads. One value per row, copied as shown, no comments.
12:28
